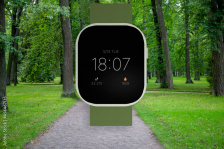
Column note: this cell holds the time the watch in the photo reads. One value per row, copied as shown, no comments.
18:07
